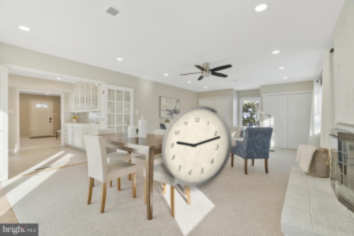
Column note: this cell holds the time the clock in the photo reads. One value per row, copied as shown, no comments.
9:12
